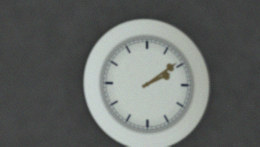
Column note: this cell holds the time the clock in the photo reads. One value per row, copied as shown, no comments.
2:09
